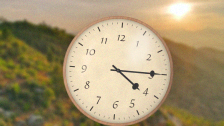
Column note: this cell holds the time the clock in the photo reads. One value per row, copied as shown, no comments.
4:15
